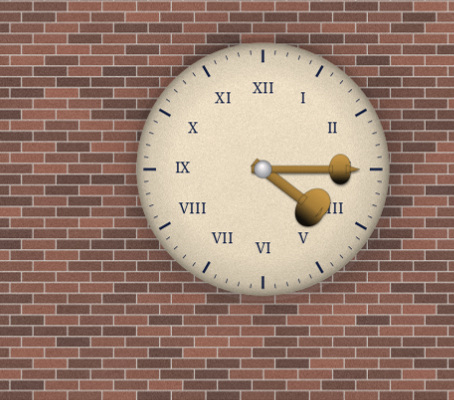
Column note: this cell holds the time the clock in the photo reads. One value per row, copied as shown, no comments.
4:15
